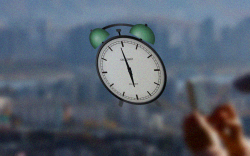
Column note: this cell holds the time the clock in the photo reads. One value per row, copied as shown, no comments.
5:59
